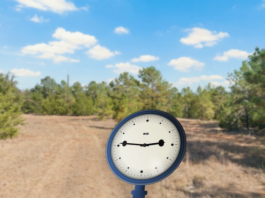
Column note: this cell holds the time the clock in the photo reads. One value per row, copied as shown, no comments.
2:46
